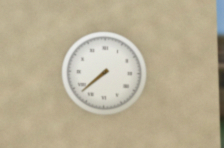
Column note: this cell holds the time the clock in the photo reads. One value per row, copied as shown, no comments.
7:38
